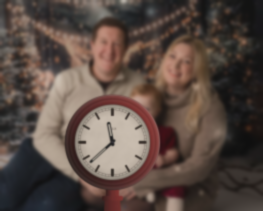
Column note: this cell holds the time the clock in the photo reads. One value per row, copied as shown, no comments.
11:38
